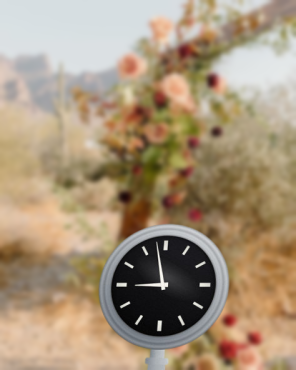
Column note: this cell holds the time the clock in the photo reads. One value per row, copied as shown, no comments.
8:58
